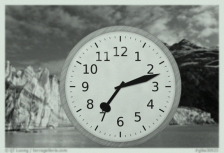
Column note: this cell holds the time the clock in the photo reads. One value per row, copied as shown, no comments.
7:12
